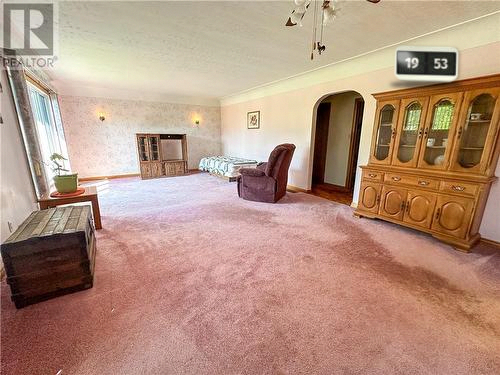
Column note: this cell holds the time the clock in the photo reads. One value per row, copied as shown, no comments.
19:53
